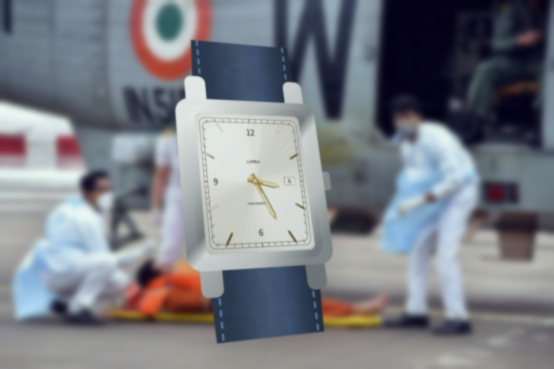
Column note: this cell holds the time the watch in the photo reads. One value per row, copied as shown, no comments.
3:26
